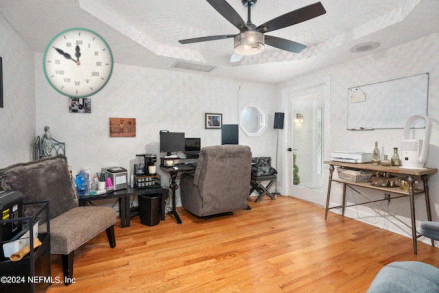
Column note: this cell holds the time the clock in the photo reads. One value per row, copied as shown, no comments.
11:50
